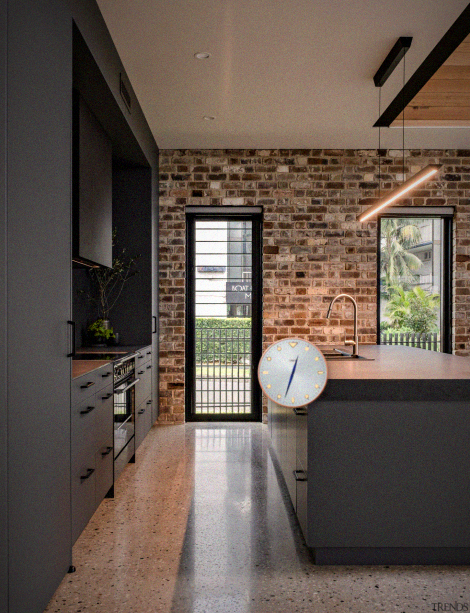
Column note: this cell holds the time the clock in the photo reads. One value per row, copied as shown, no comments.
12:33
